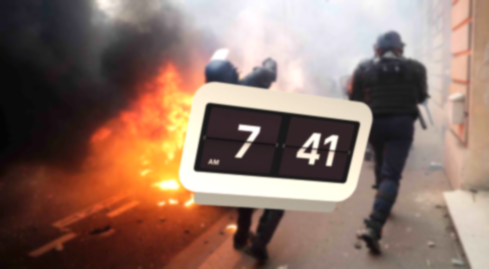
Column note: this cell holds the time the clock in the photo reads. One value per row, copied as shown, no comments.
7:41
